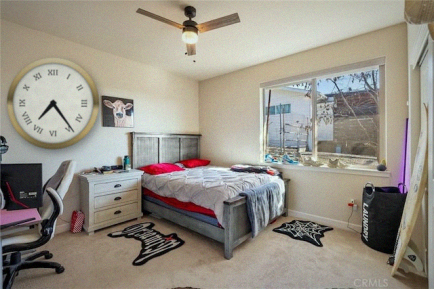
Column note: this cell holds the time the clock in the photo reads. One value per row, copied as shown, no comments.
7:24
